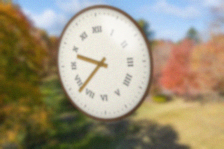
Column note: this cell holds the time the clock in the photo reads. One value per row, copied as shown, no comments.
9:38
